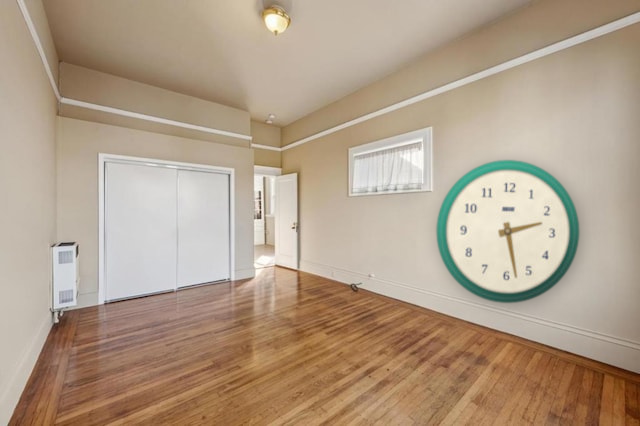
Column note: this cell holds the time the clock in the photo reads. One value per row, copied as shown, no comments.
2:28
